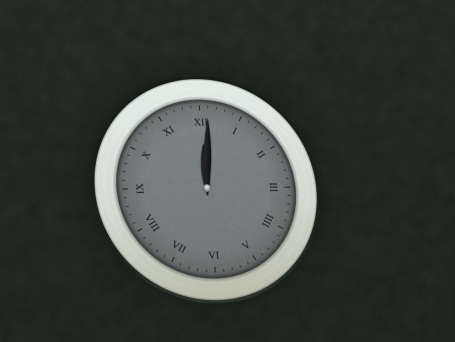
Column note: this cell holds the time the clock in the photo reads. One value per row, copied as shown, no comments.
12:01
